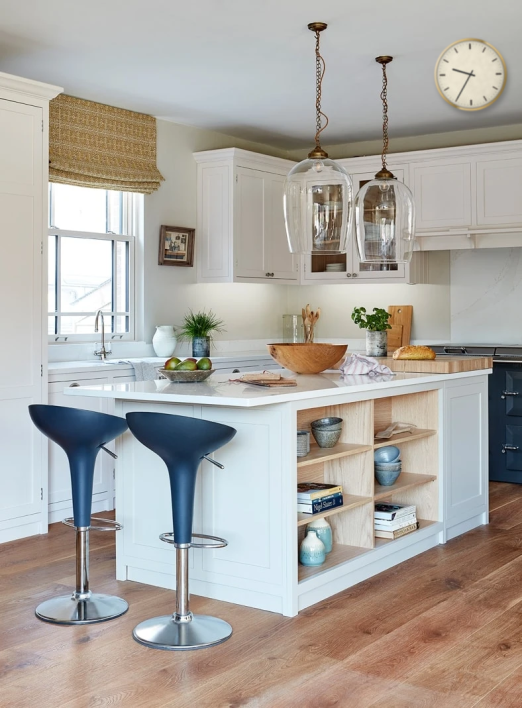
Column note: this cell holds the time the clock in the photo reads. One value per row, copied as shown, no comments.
9:35
